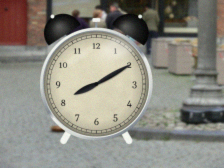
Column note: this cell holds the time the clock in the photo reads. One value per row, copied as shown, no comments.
8:10
